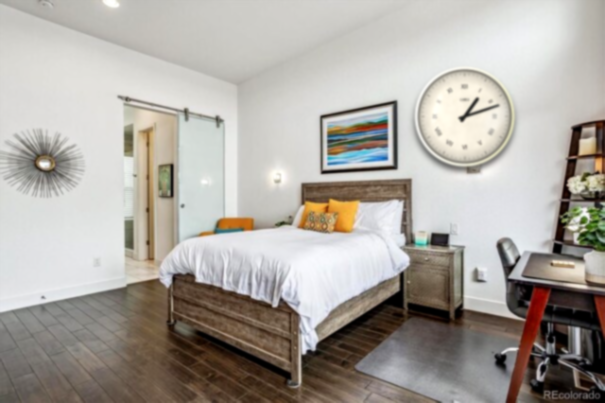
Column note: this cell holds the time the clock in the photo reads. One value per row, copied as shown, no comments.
1:12
